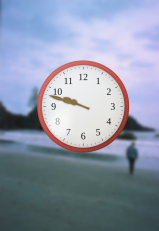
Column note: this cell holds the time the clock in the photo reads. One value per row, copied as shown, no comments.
9:48
